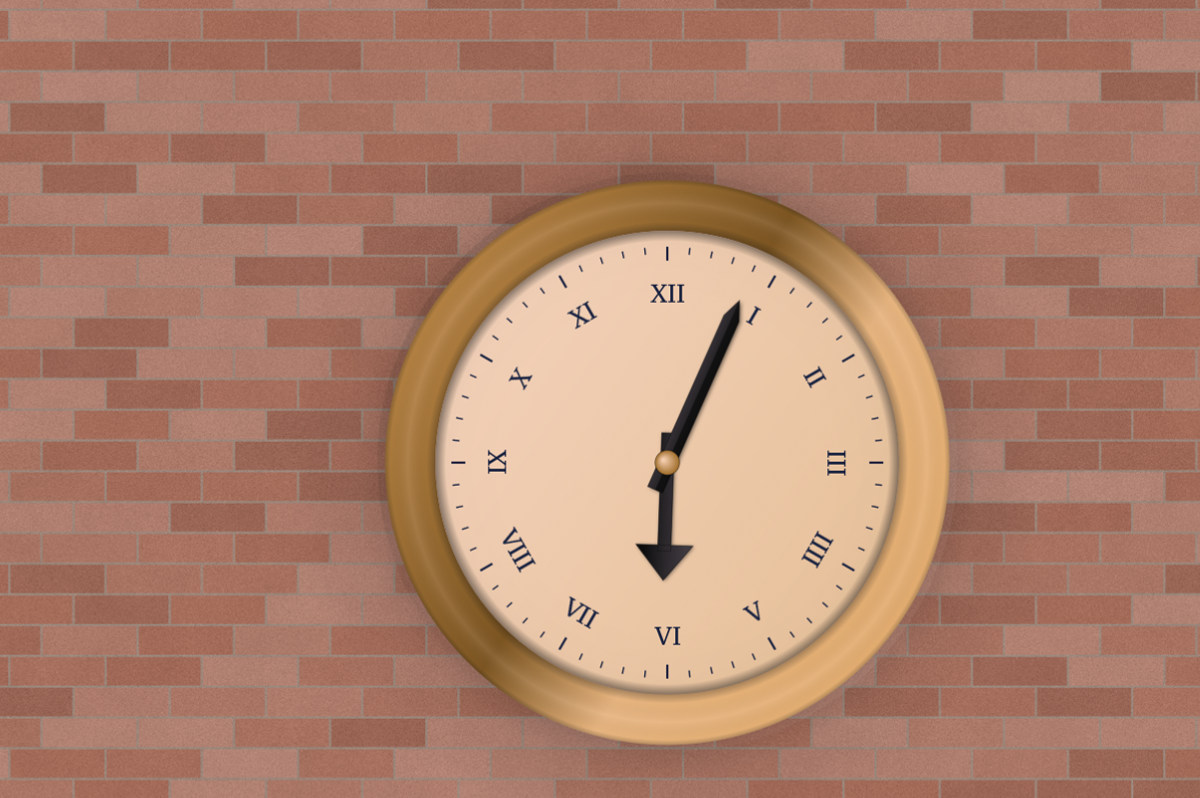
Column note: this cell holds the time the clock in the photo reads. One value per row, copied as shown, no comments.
6:04
